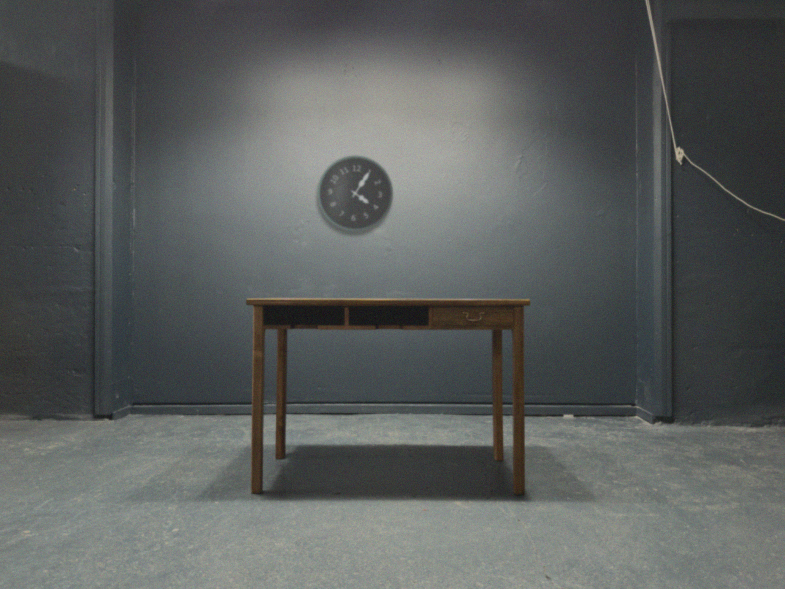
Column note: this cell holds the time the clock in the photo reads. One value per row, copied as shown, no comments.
4:05
